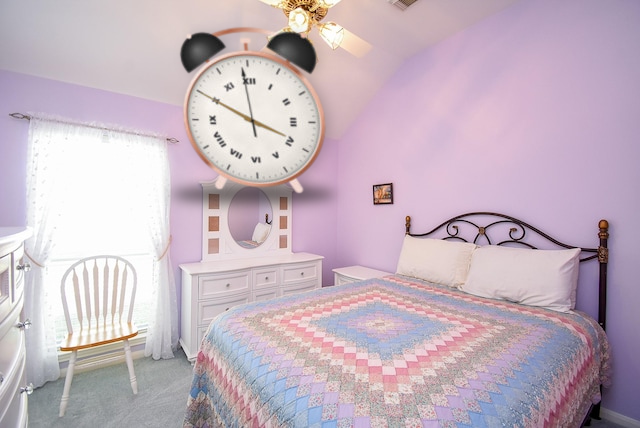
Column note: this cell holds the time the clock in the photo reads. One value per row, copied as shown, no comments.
3:49:59
